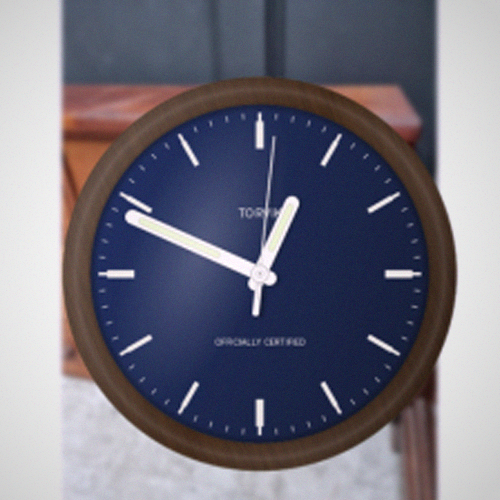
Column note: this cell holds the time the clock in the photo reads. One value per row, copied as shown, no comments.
12:49:01
